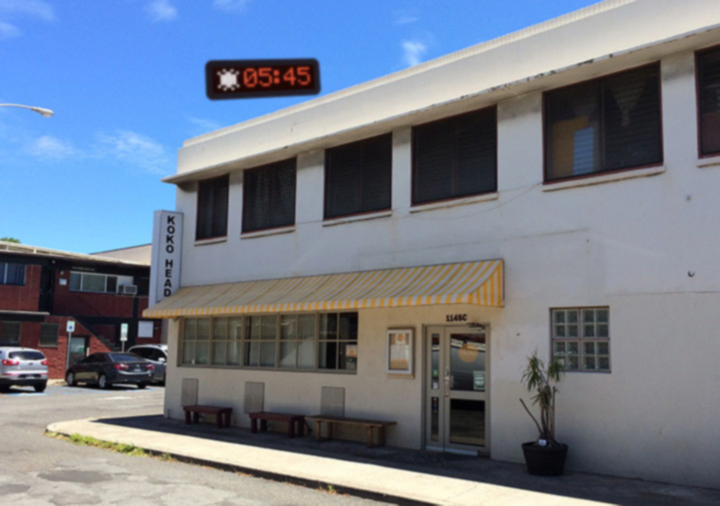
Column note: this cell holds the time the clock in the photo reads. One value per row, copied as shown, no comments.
5:45
